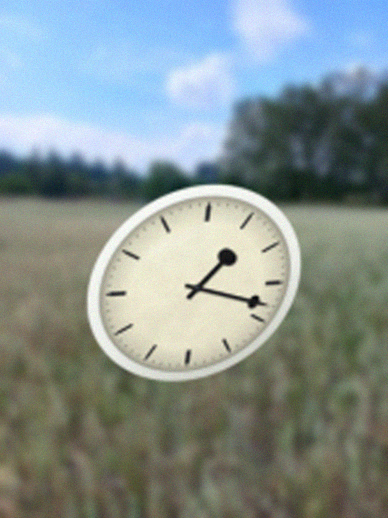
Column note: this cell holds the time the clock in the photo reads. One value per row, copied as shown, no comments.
1:18
